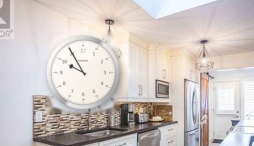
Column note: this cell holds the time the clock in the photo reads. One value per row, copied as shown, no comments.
9:55
